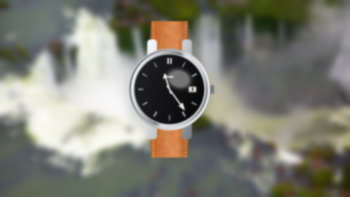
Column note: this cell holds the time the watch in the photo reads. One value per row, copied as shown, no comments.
11:24
